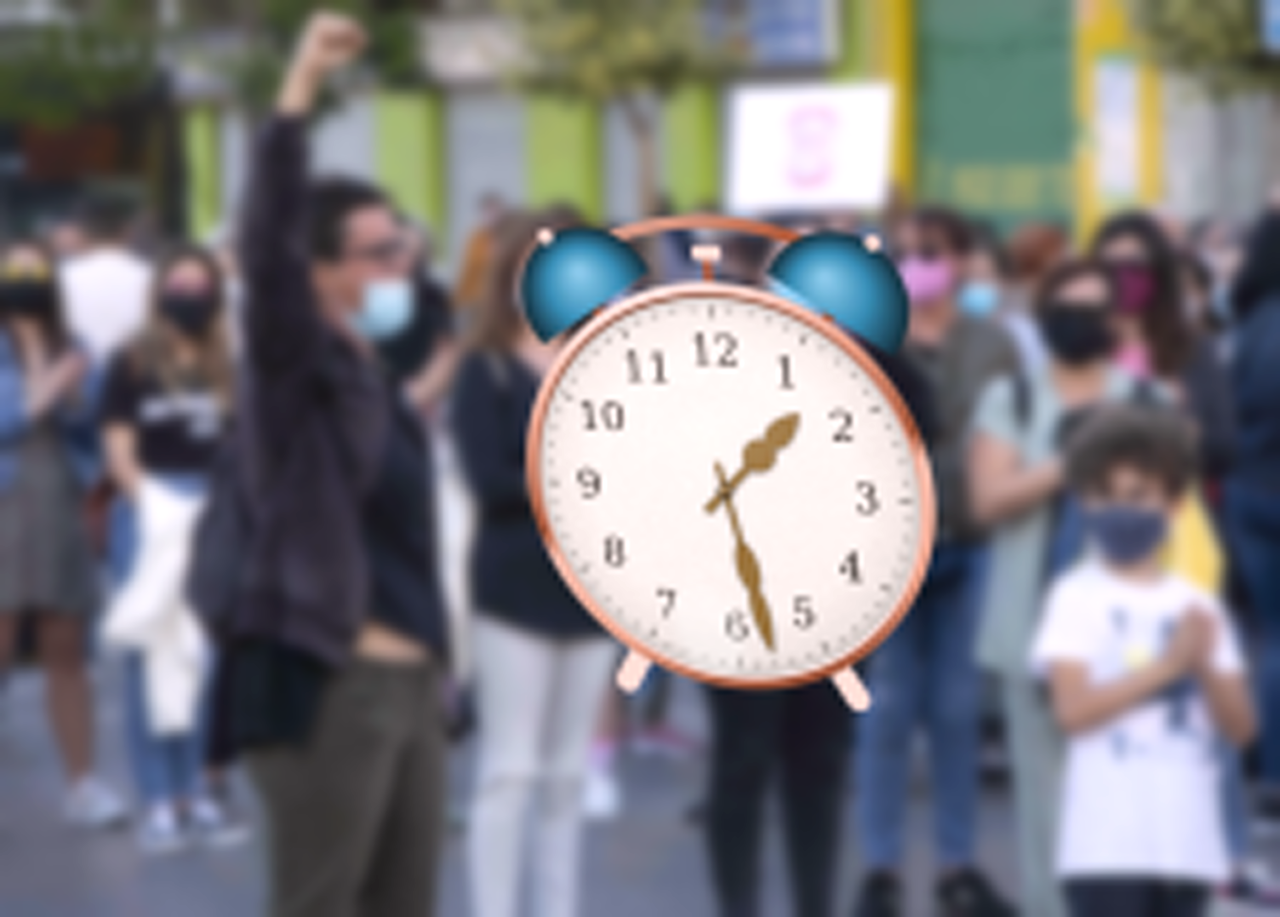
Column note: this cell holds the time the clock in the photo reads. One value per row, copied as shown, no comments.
1:28
